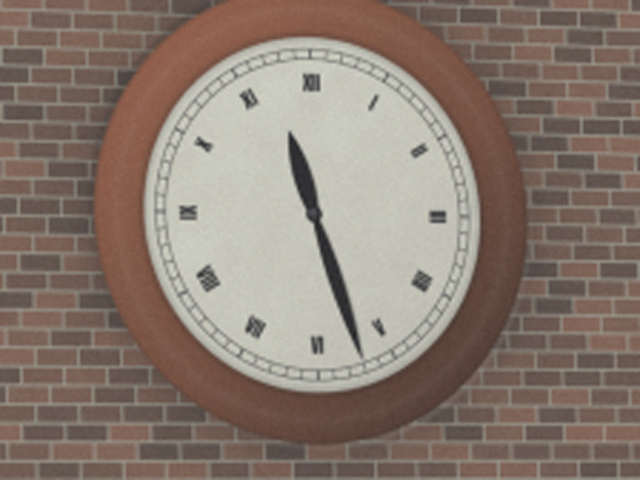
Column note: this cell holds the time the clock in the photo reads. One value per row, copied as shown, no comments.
11:27
